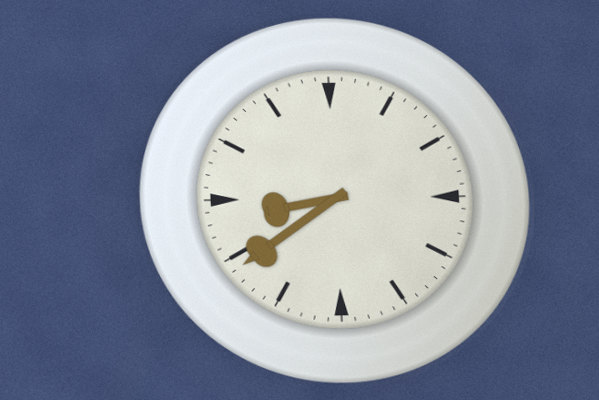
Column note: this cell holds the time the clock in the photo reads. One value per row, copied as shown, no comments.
8:39
